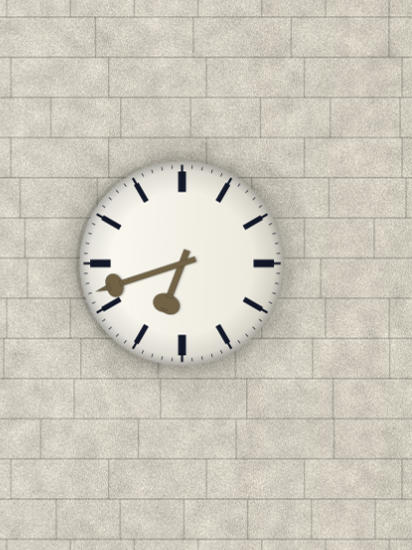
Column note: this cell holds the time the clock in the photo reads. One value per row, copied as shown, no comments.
6:42
